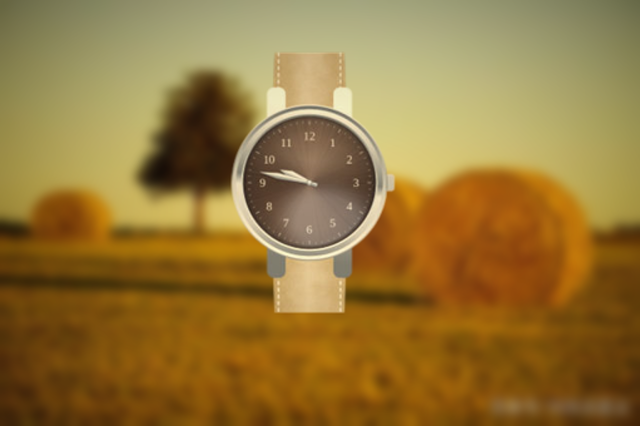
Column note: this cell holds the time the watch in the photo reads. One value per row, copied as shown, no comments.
9:47
